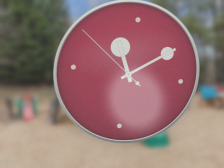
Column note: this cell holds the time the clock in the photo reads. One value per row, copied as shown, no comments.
11:08:51
